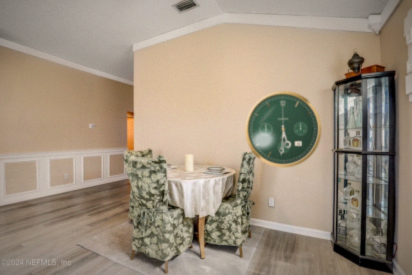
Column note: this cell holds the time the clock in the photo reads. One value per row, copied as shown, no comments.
5:31
